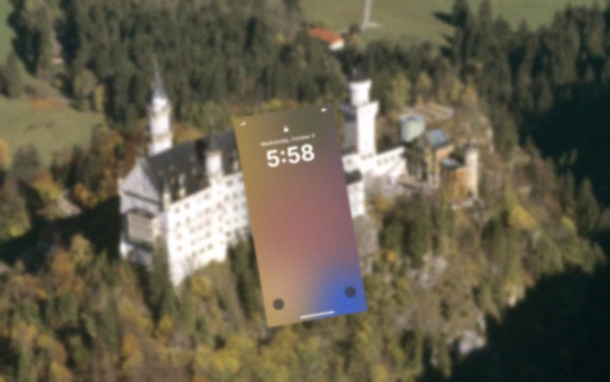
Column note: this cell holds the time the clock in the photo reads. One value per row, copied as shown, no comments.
5:58
